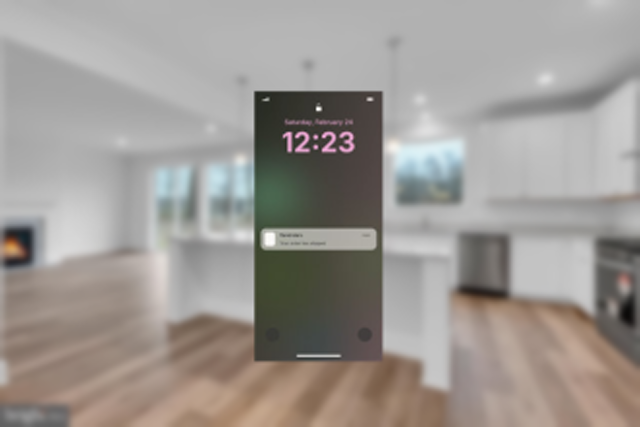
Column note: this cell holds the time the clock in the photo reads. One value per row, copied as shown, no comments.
12:23
